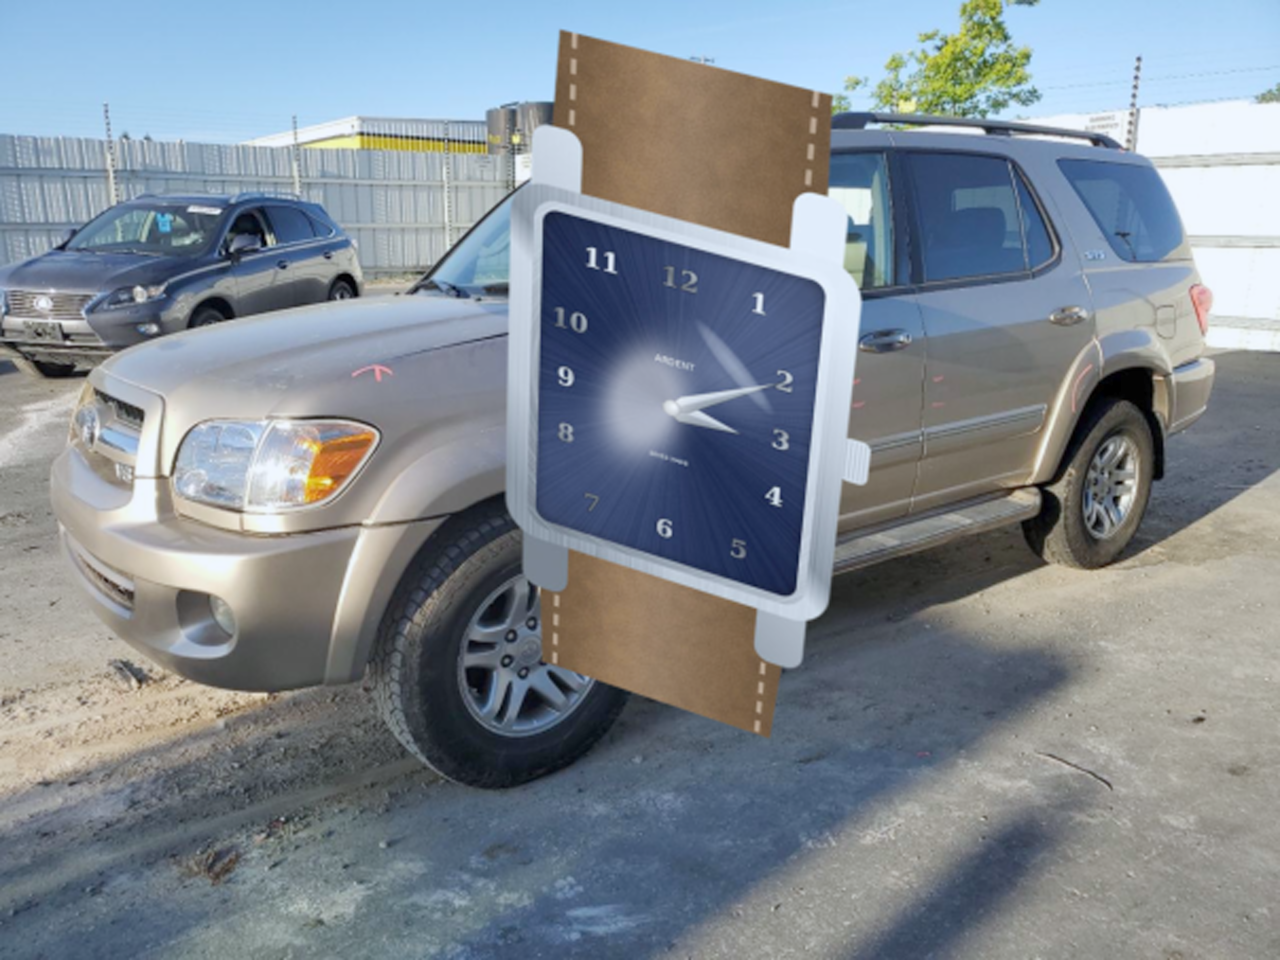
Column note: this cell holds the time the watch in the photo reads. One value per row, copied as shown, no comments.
3:10
